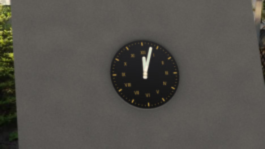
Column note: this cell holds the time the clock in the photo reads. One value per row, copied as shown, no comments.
12:03
